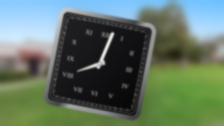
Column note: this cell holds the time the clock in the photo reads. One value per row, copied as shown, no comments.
8:02
